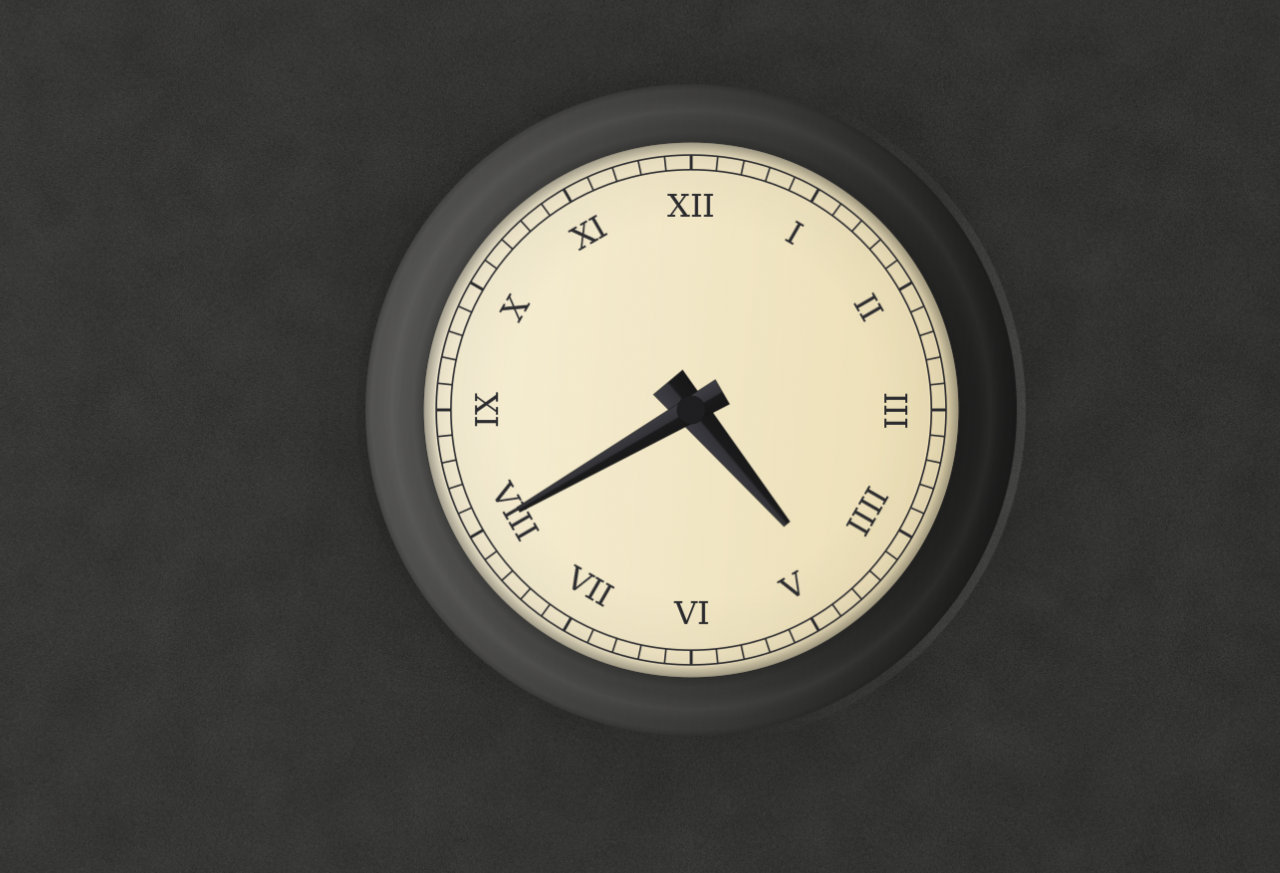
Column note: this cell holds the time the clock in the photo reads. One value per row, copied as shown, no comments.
4:40
